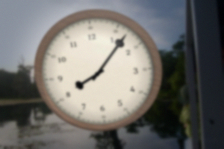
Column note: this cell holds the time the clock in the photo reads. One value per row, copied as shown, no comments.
8:07
